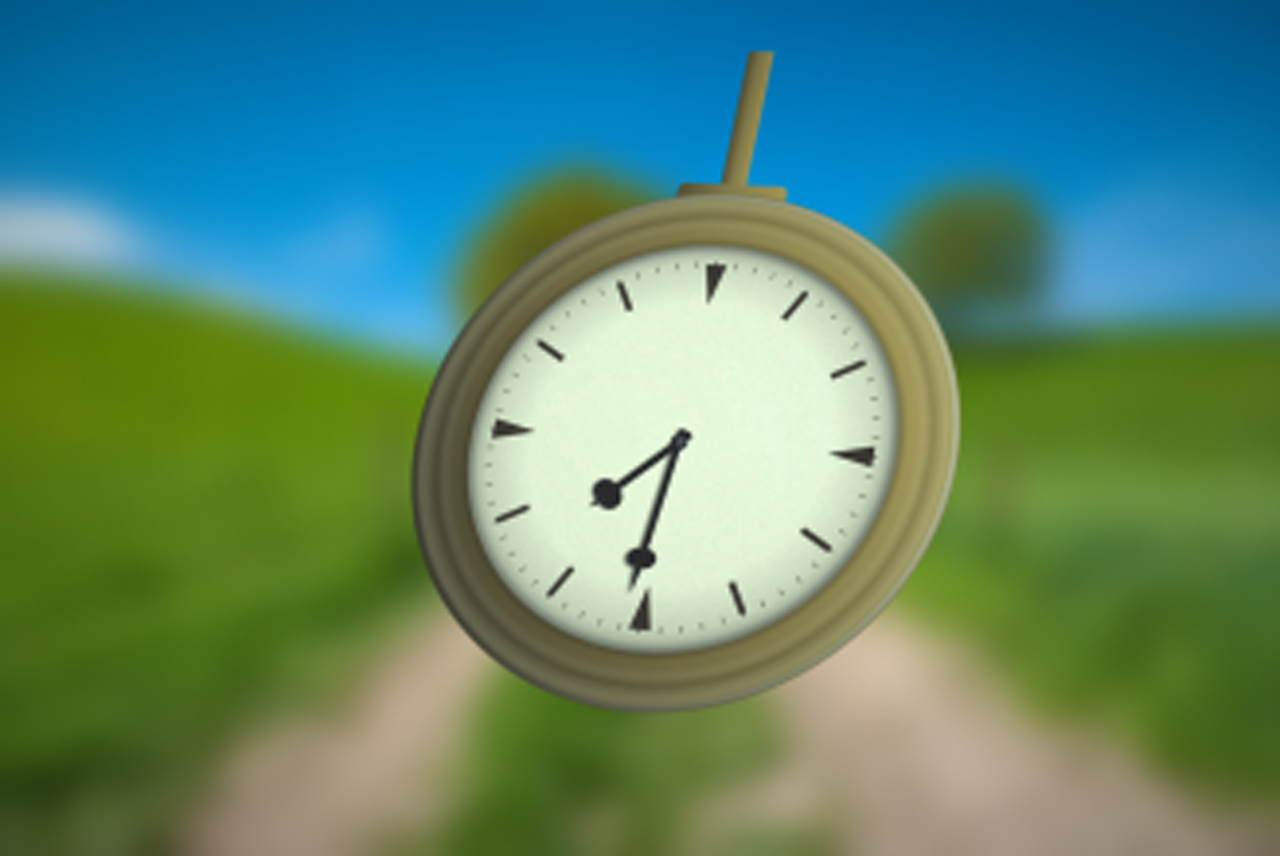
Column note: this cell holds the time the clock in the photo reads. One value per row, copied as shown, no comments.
7:31
